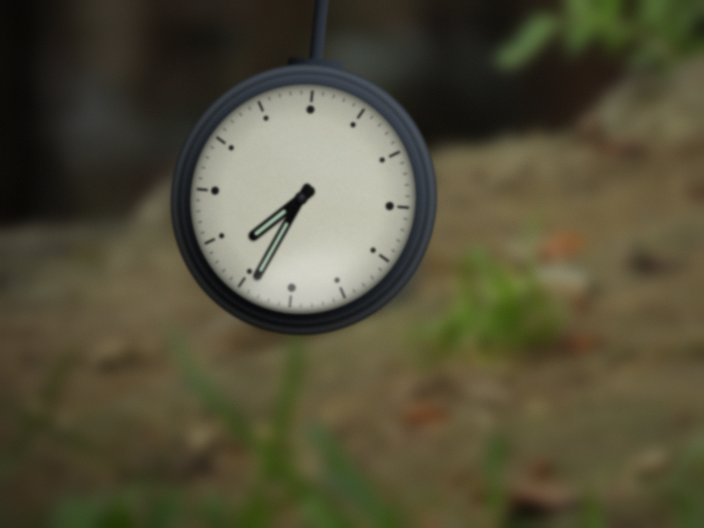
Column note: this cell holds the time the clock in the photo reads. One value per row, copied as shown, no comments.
7:34
